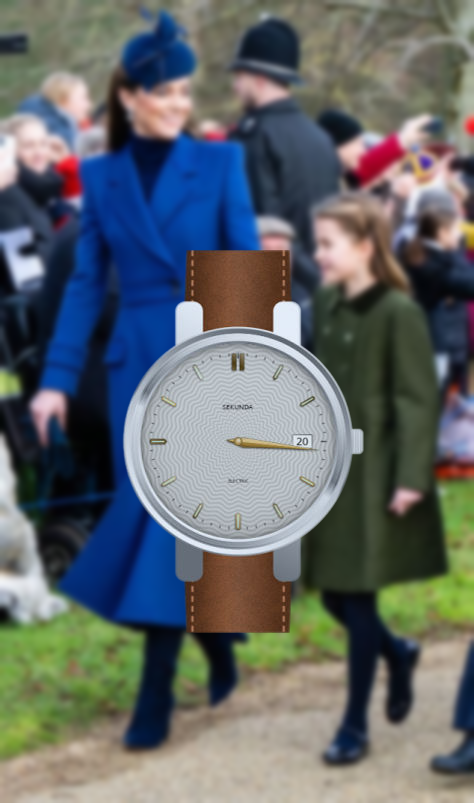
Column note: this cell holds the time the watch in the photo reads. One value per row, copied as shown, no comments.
3:16
